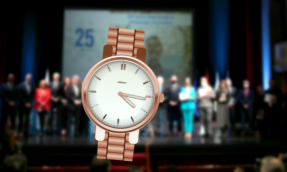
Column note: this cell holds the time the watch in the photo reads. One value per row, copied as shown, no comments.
4:16
